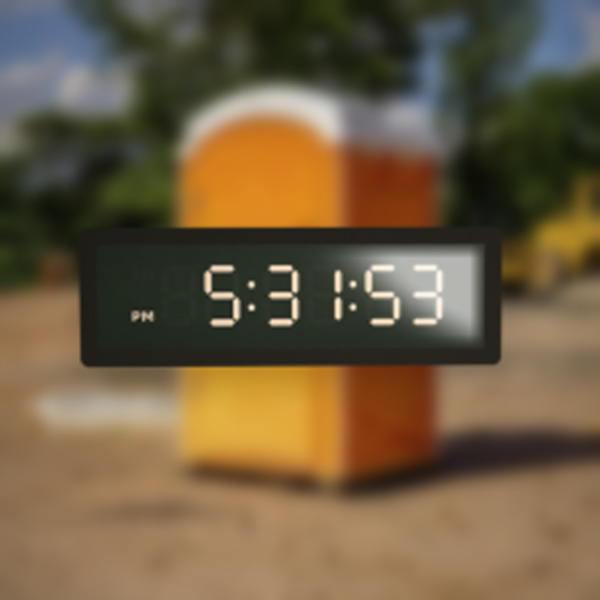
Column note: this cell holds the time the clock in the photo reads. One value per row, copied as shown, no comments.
5:31:53
